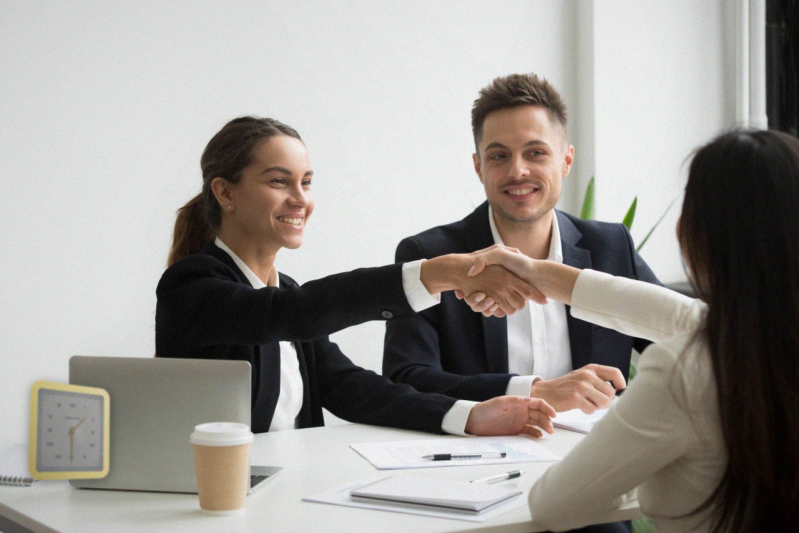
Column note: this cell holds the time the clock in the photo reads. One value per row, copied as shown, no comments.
1:30
